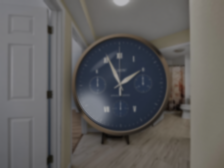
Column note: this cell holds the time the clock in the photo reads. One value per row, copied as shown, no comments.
1:56
